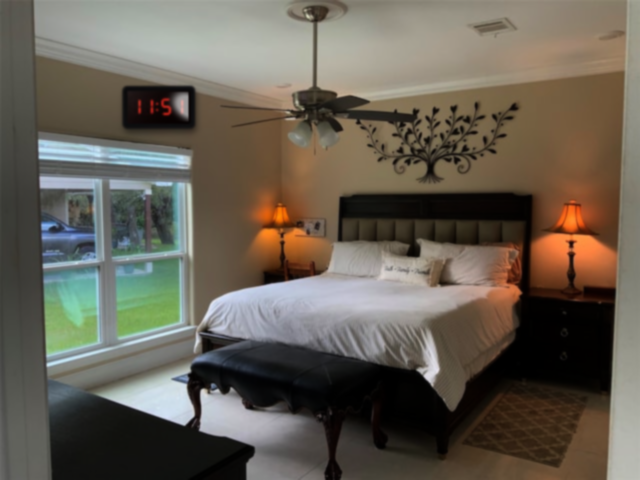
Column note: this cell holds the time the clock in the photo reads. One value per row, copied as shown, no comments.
11:51
